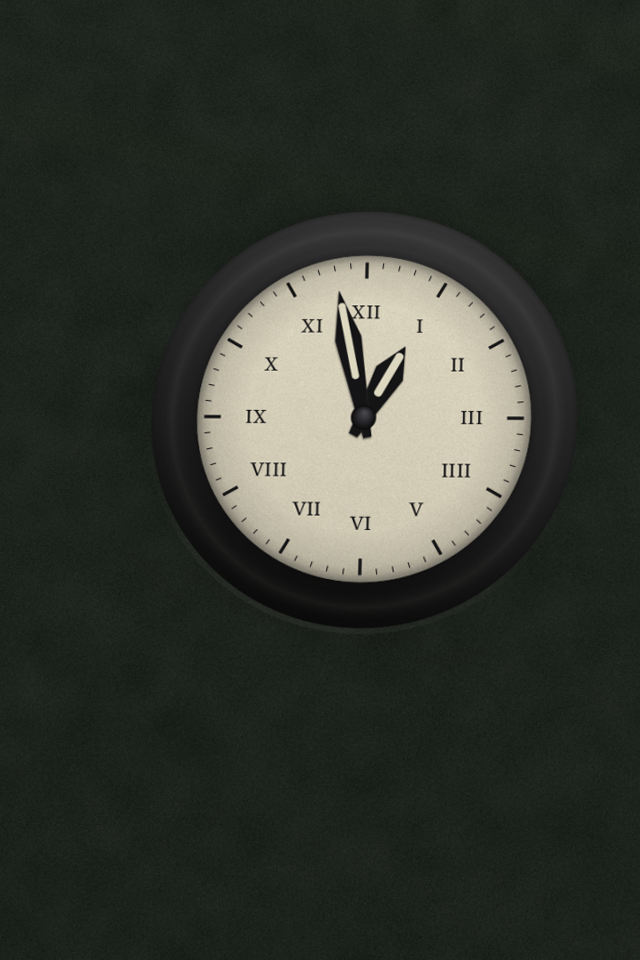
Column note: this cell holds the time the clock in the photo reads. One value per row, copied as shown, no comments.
12:58
